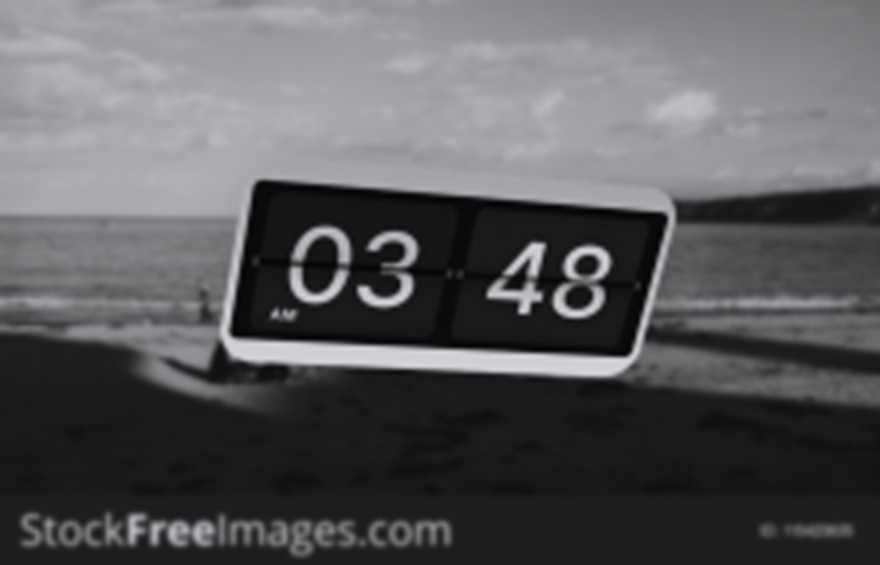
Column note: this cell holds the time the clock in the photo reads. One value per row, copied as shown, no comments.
3:48
